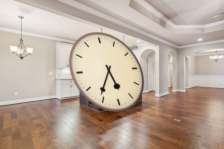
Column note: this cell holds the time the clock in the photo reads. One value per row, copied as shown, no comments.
5:36
